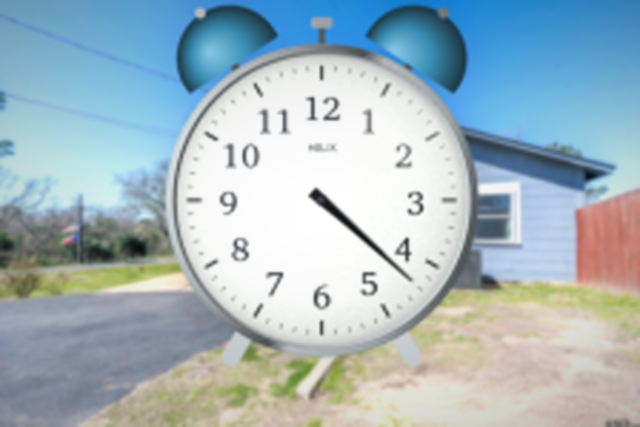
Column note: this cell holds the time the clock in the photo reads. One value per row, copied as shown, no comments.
4:22
